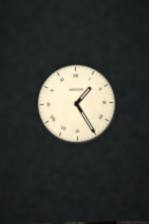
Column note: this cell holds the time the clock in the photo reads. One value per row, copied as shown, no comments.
1:25
